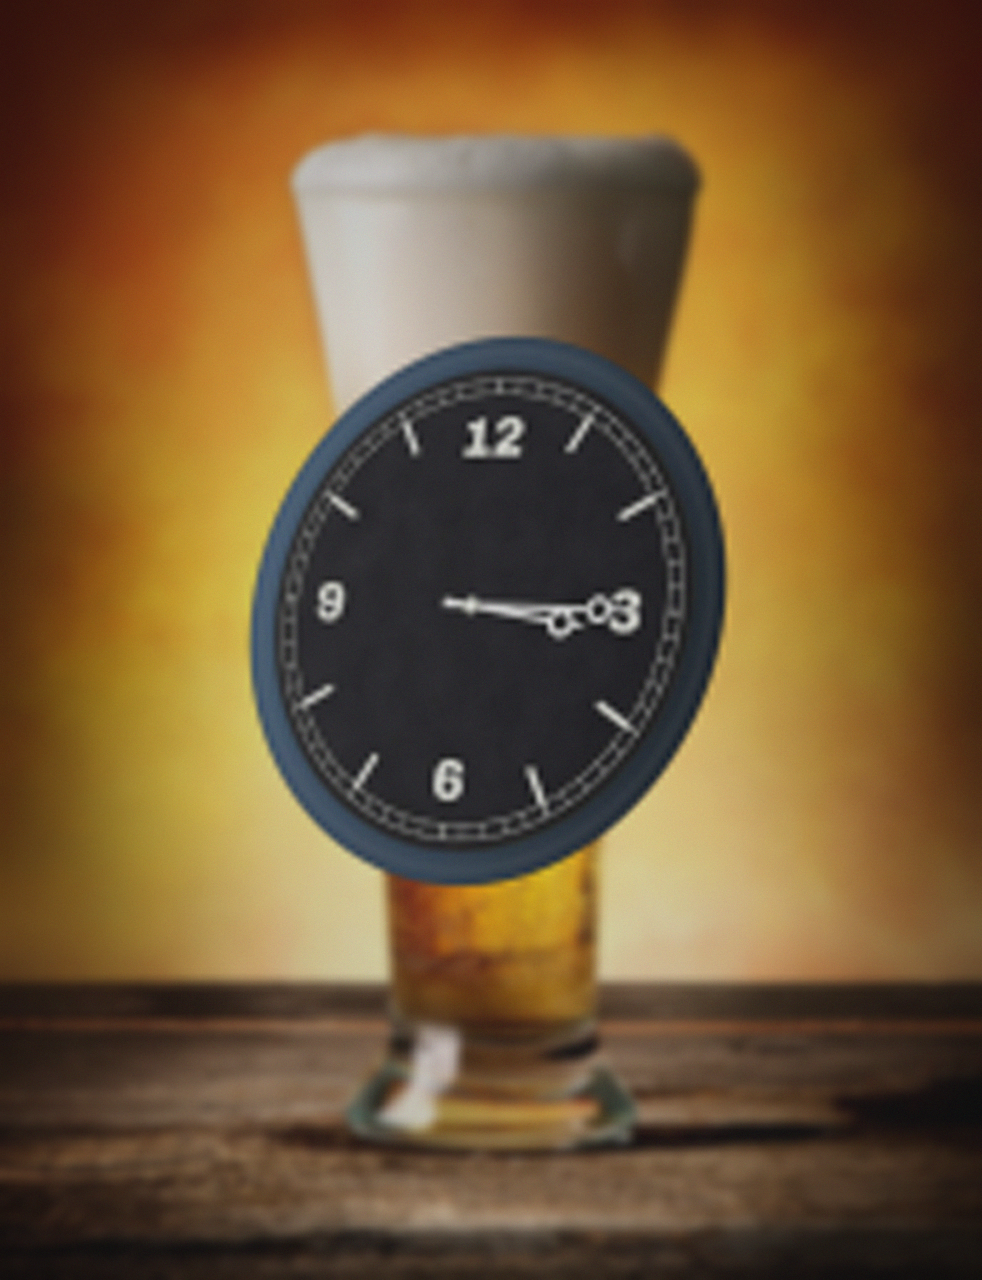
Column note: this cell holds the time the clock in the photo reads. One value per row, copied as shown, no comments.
3:15
